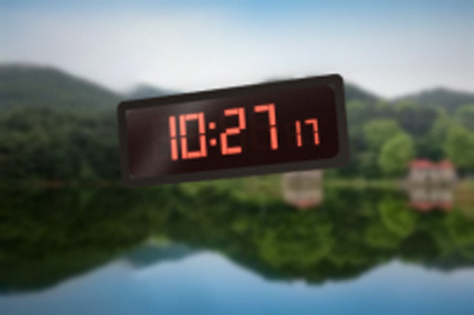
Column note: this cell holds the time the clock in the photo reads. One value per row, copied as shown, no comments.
10:27:17
